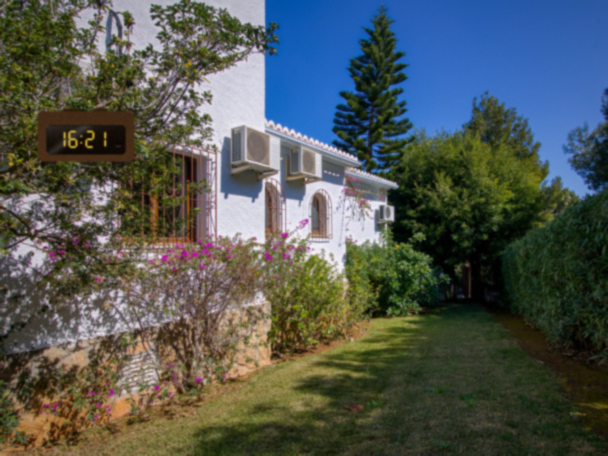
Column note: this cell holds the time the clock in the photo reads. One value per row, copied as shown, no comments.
16:21
